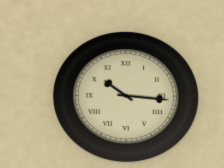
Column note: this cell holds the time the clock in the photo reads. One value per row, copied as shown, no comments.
10:16
